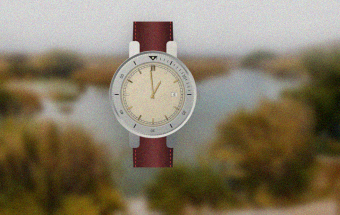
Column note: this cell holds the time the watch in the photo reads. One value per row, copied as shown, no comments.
12:59
